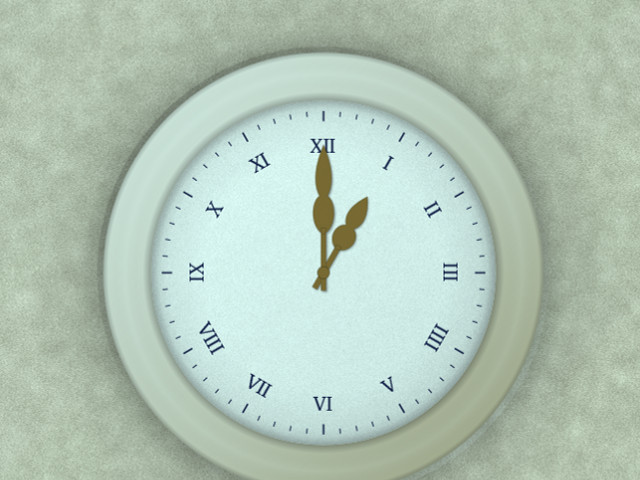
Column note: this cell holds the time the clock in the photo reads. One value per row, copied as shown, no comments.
1:00
